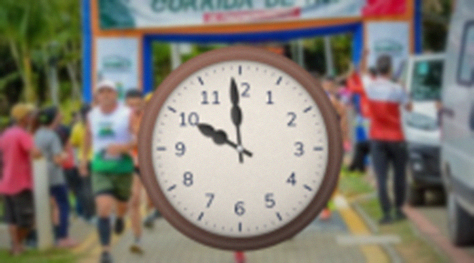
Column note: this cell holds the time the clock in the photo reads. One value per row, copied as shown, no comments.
9:59
